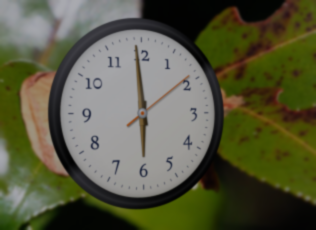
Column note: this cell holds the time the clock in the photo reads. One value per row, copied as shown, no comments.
5:59:09
